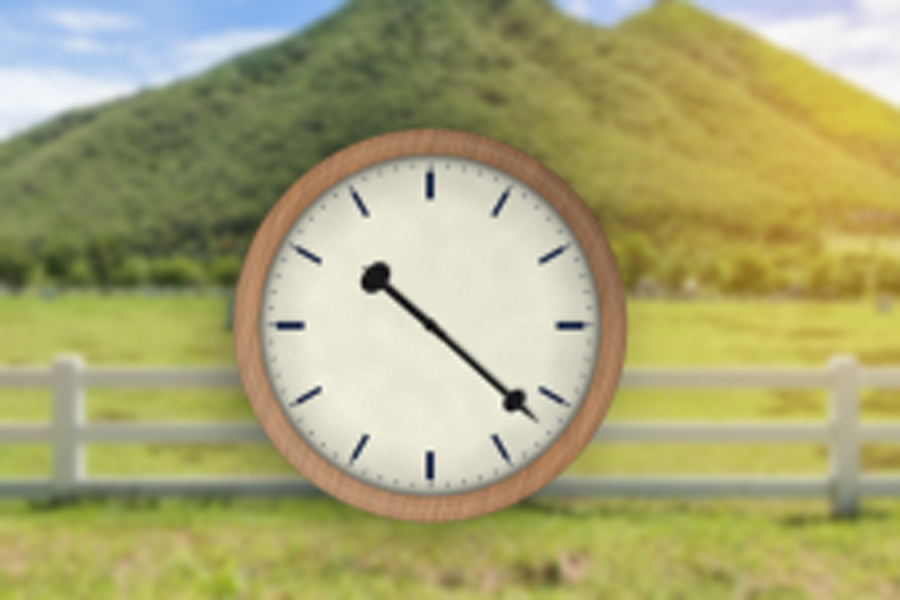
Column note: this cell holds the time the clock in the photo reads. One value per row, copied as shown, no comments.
10:22
